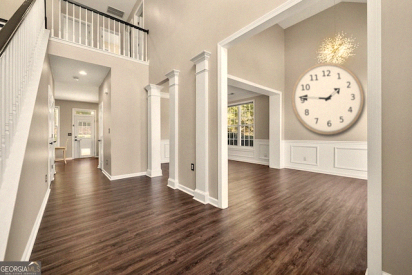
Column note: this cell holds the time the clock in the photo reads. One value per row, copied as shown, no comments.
1:46
